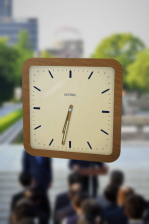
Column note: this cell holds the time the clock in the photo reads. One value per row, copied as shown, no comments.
6:32
